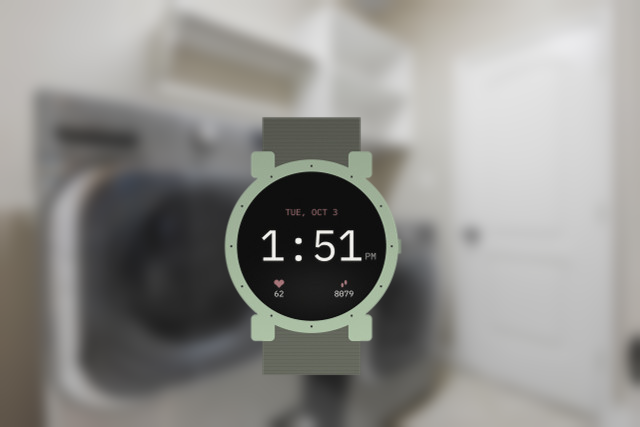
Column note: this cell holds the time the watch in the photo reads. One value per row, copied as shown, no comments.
1:51
